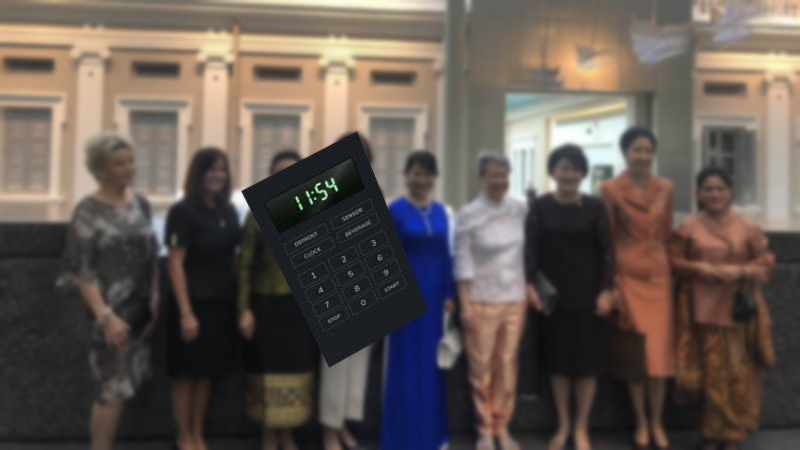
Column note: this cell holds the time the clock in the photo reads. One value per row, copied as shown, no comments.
11:54
